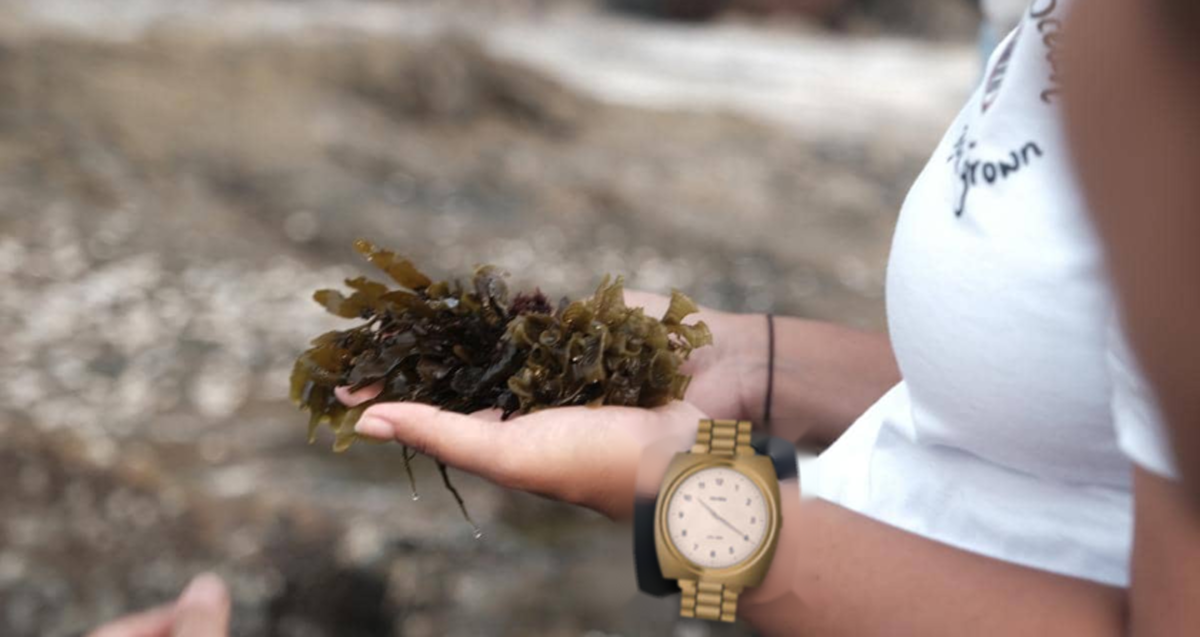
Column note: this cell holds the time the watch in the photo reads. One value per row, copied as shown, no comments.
10:20
